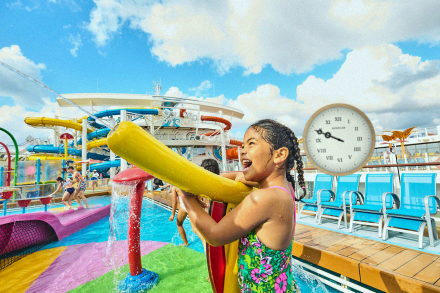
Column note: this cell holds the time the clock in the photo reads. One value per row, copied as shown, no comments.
9:49
